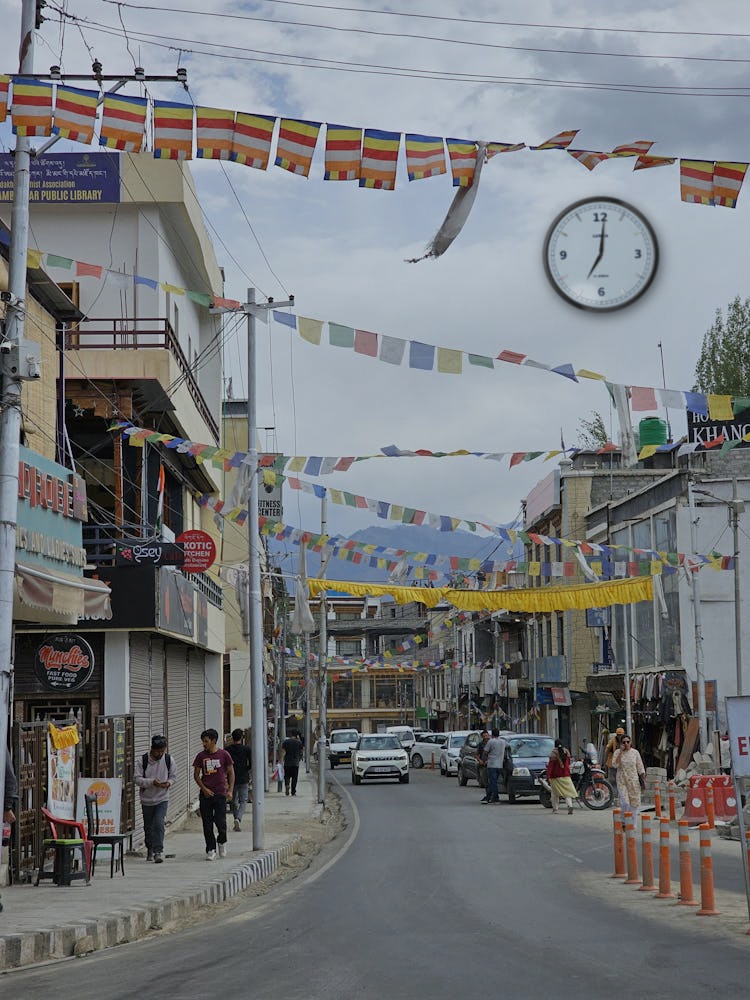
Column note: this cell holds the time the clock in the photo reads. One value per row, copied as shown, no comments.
7:01
